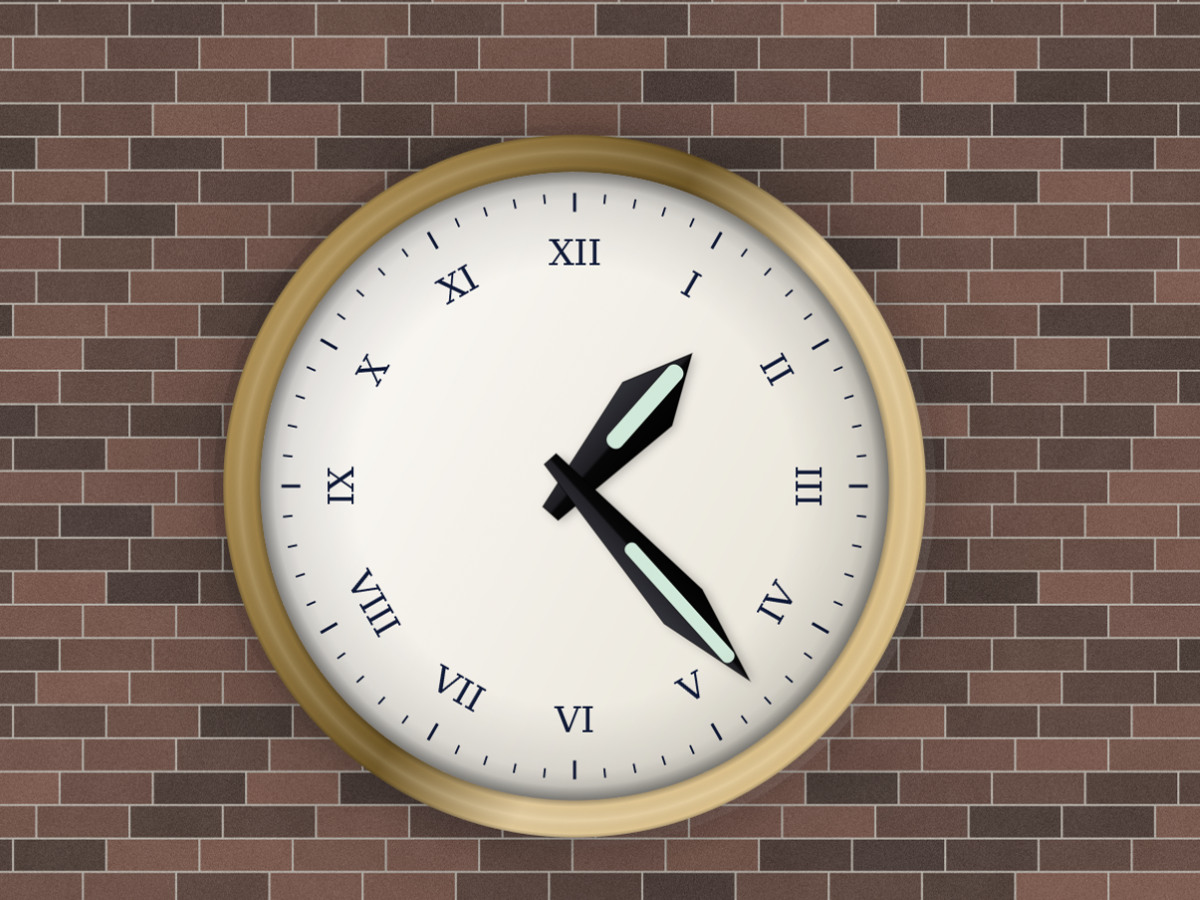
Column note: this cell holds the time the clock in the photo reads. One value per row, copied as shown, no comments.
1:23
